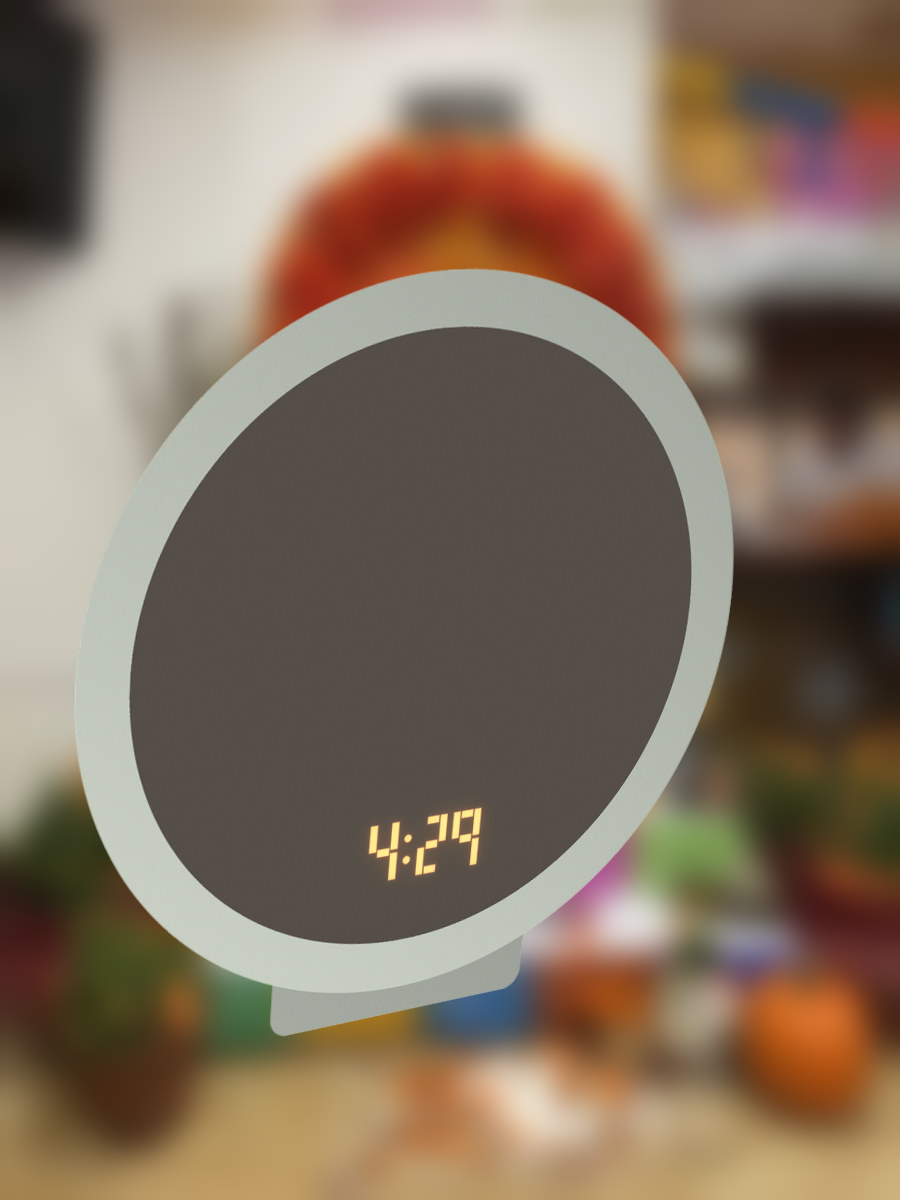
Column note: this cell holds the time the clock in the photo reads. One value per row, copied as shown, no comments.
4:29
